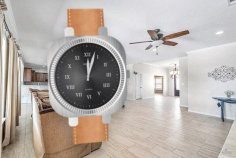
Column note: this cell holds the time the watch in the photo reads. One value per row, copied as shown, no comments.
12:03
